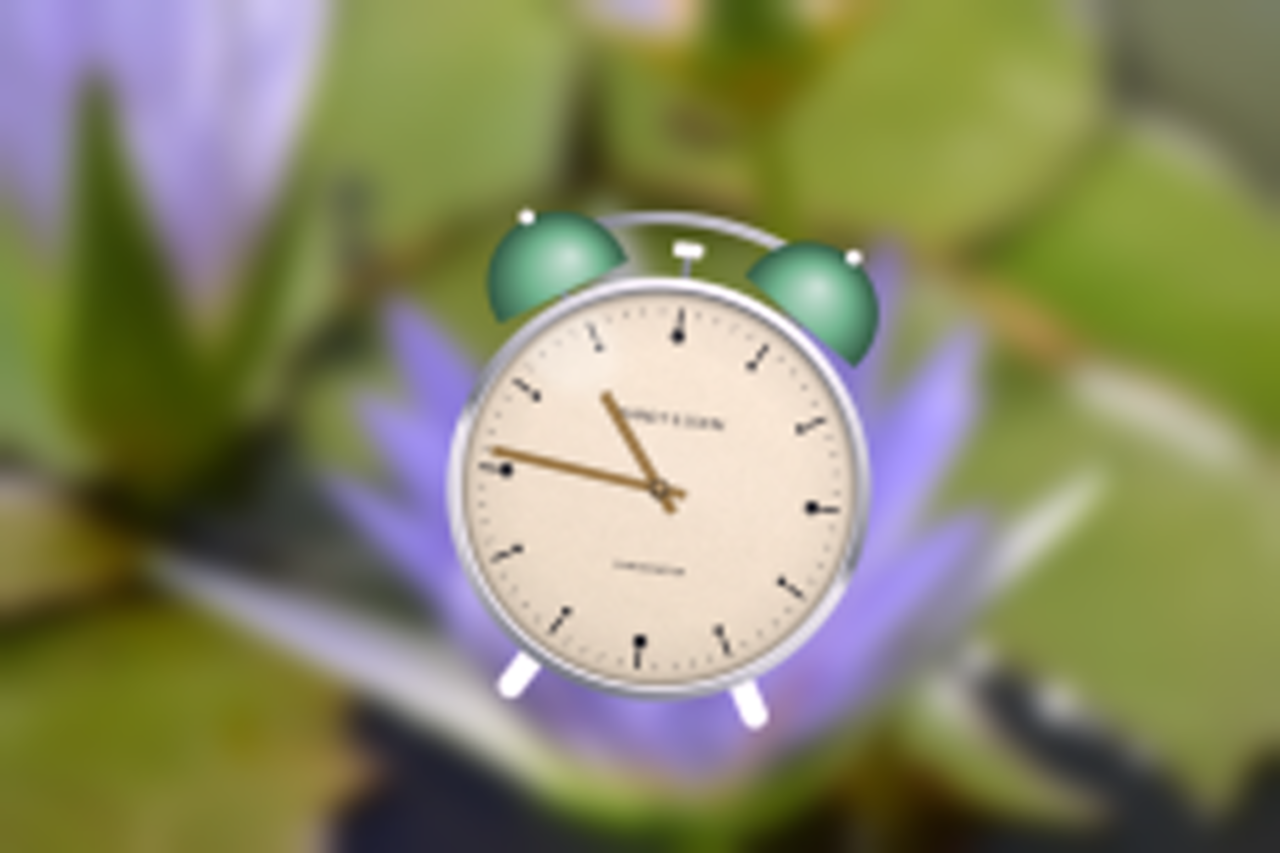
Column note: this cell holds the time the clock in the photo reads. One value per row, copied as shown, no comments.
10:46
